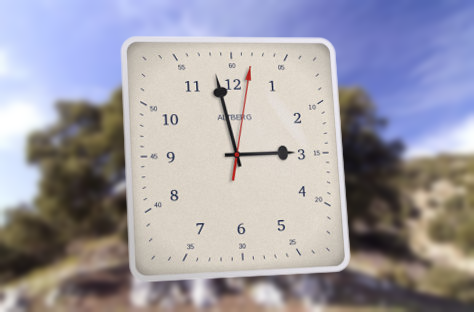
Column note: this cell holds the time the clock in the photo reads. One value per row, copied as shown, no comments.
2:58:02
